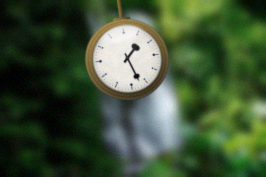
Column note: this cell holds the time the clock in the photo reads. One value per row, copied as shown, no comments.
1:27
